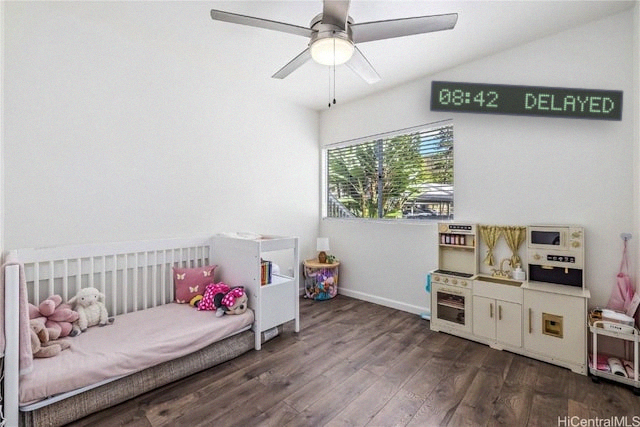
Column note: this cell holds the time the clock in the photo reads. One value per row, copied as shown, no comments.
8:42
